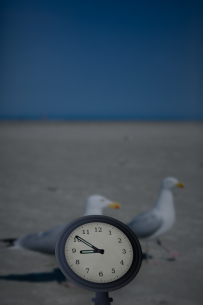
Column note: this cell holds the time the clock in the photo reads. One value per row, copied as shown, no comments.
8:51
